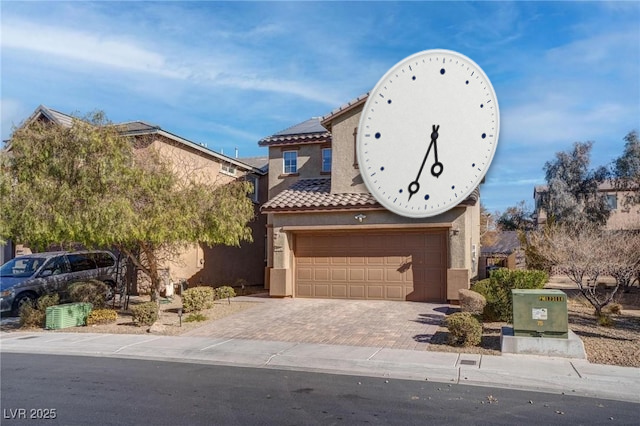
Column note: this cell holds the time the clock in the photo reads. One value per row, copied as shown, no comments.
5:33
